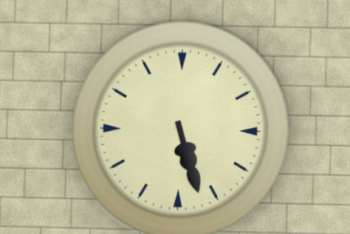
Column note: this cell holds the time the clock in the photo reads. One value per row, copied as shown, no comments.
5:27
